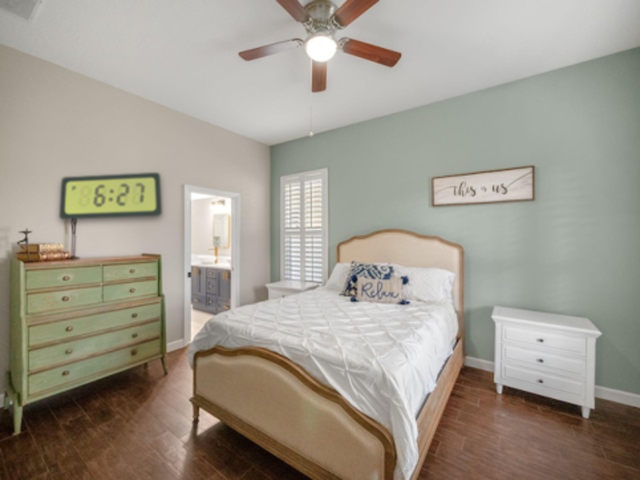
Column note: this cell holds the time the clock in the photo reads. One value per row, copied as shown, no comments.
6:27
